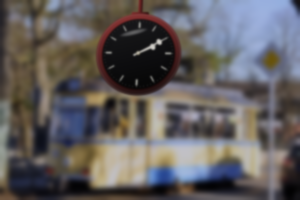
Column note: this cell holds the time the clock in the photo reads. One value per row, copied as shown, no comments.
2:10
